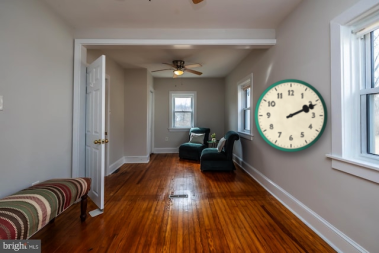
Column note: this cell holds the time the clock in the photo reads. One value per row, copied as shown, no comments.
2:11
